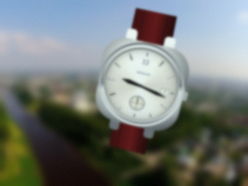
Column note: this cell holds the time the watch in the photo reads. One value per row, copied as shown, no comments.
9:17
